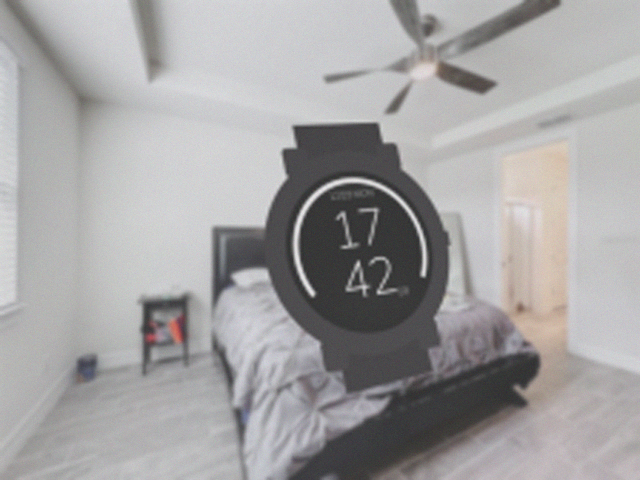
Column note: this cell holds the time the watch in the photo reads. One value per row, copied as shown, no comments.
17:42
